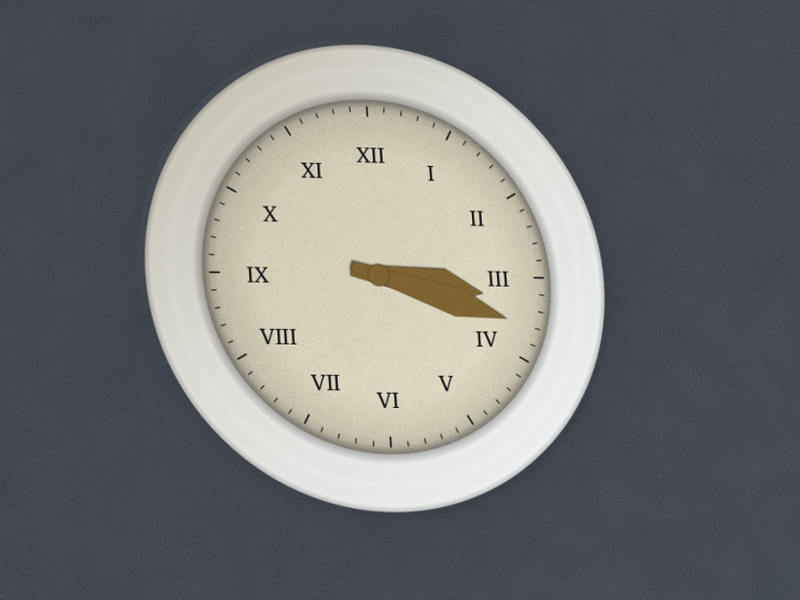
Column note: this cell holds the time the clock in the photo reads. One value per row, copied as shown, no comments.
3:18
